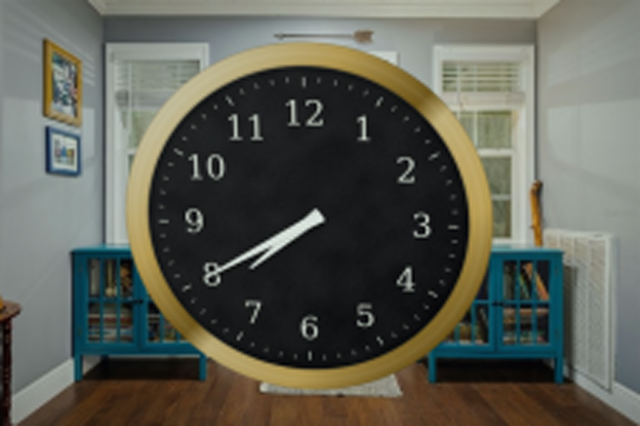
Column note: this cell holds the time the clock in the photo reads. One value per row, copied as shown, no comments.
7:40
